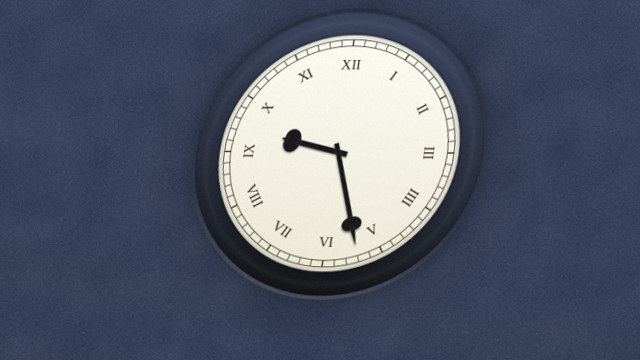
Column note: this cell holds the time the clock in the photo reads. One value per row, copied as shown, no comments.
9:27
